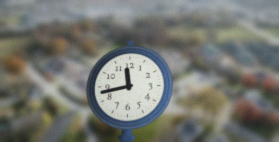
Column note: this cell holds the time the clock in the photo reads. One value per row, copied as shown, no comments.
11:43
